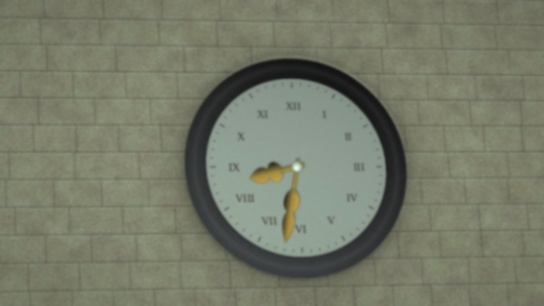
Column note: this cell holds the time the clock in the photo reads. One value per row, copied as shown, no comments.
8:32
